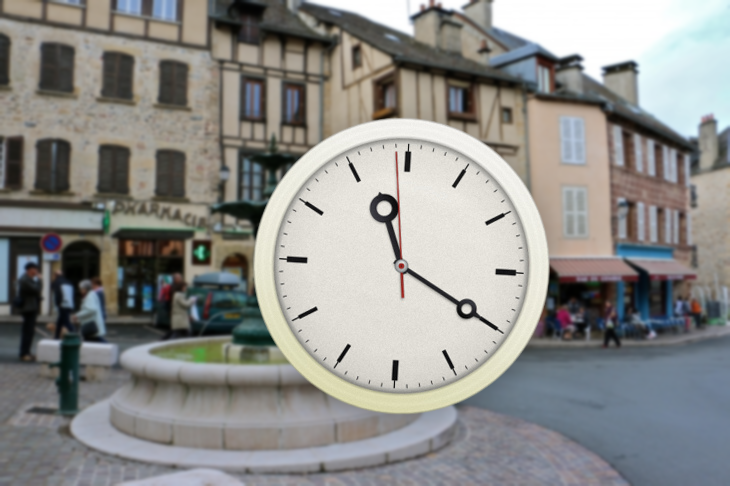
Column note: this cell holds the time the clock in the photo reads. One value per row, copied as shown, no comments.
11:19:59
